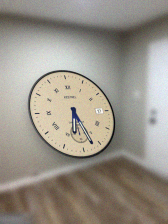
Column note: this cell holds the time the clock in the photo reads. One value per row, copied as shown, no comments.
6:27
